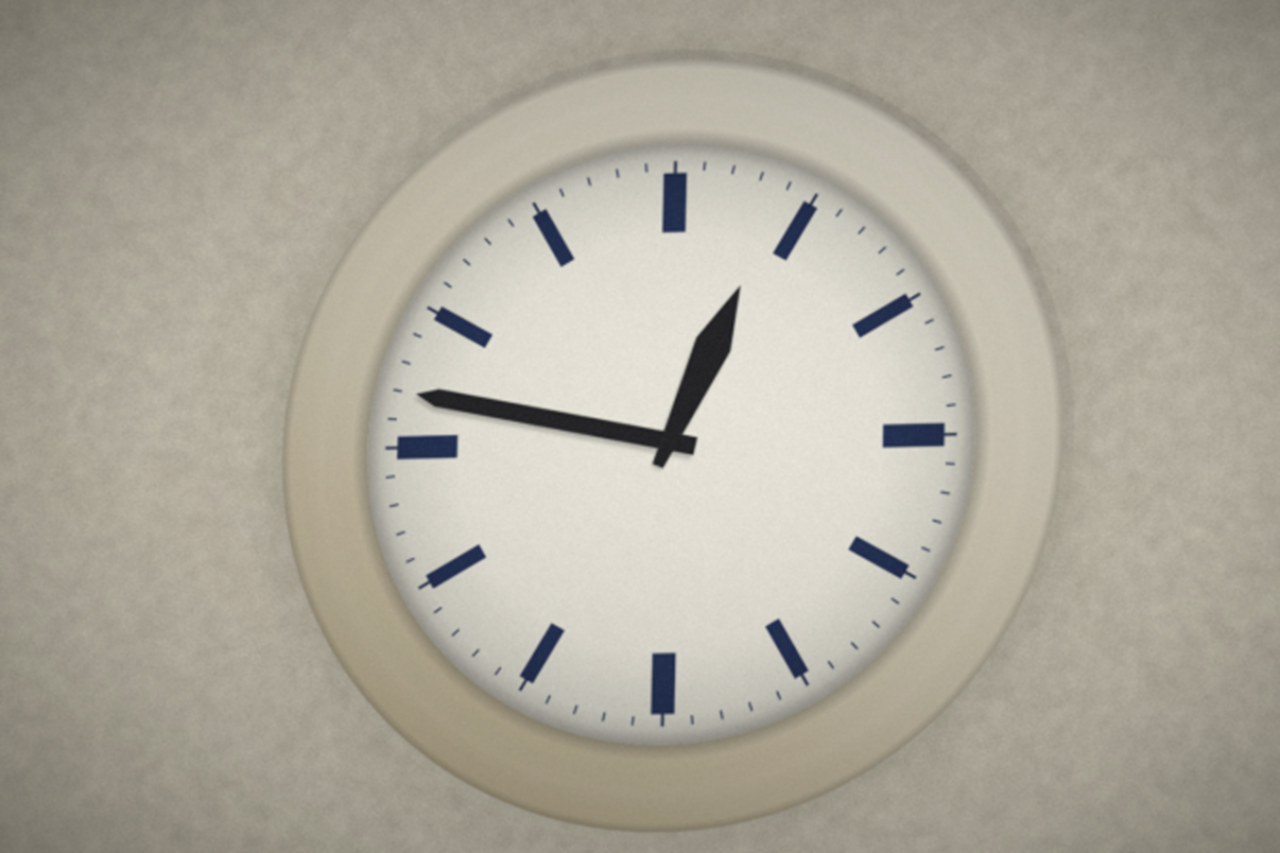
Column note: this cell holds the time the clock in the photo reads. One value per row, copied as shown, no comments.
12:47
